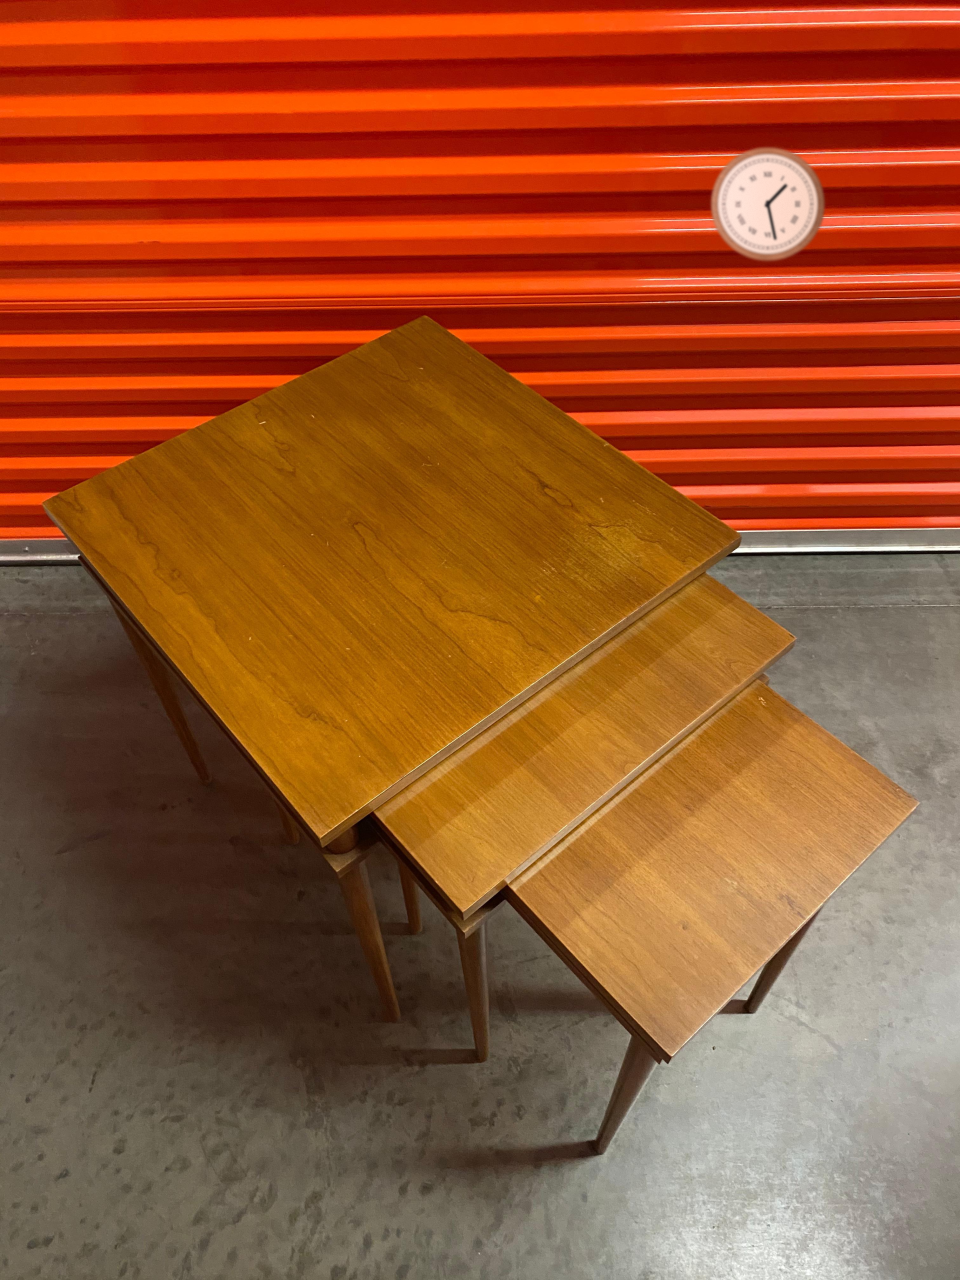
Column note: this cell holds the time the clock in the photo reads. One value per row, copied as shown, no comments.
1:28
